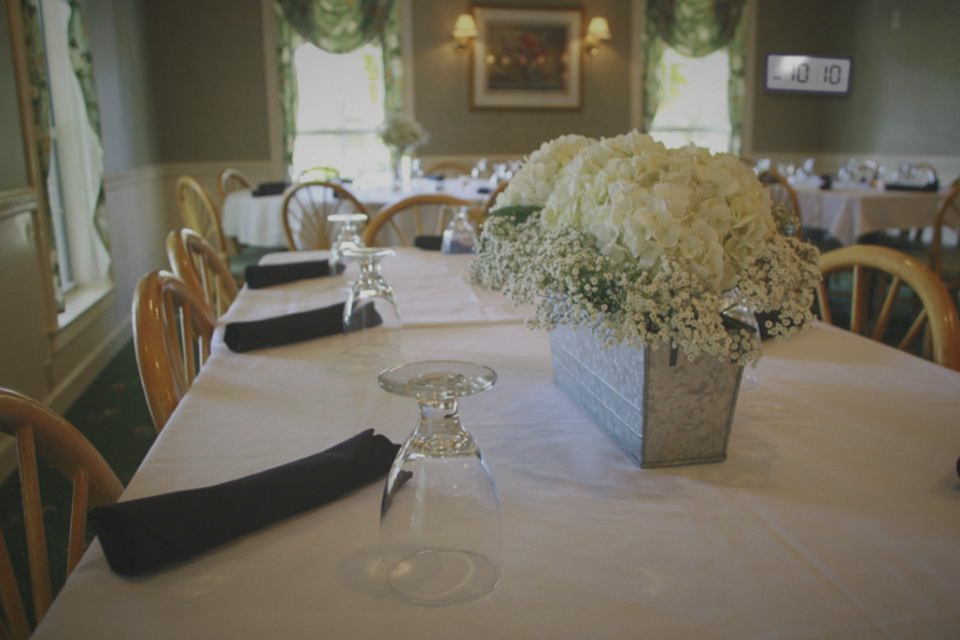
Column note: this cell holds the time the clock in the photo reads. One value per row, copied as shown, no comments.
10:10
